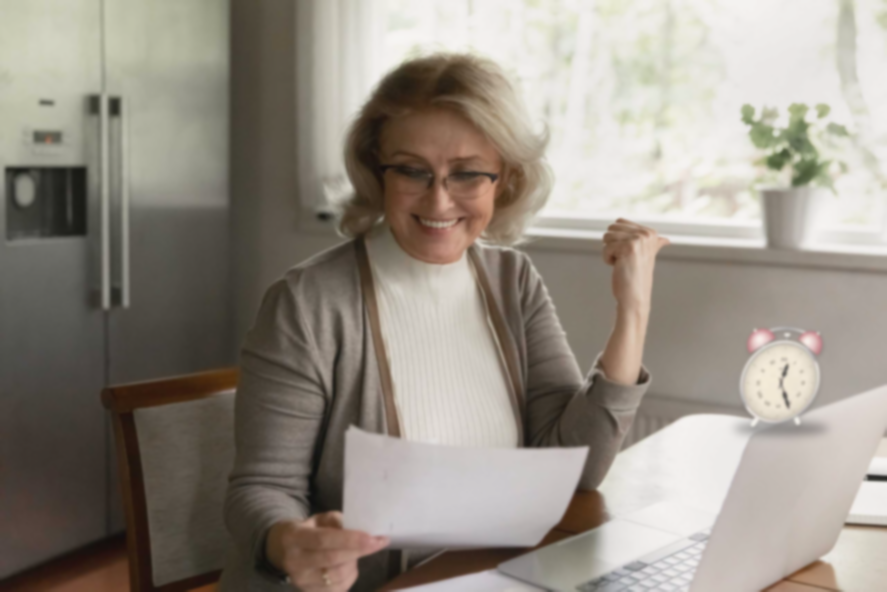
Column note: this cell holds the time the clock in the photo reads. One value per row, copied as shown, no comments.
12:26
